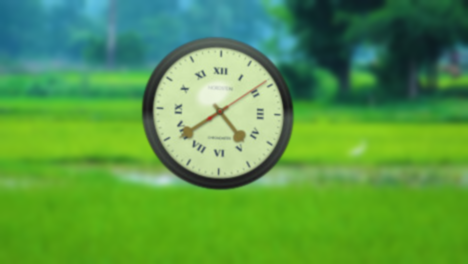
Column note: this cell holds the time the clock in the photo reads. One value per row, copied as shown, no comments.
4:39:09
